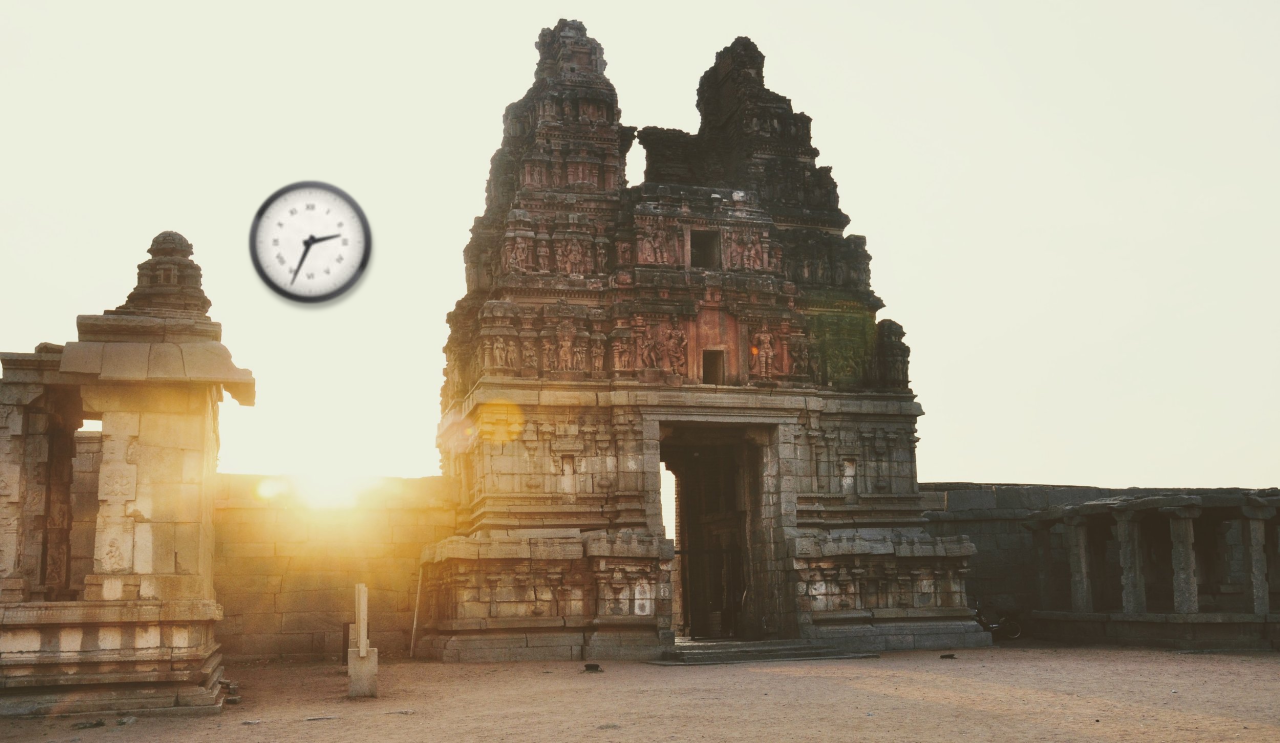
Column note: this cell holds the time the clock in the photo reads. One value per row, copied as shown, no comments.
2:34
